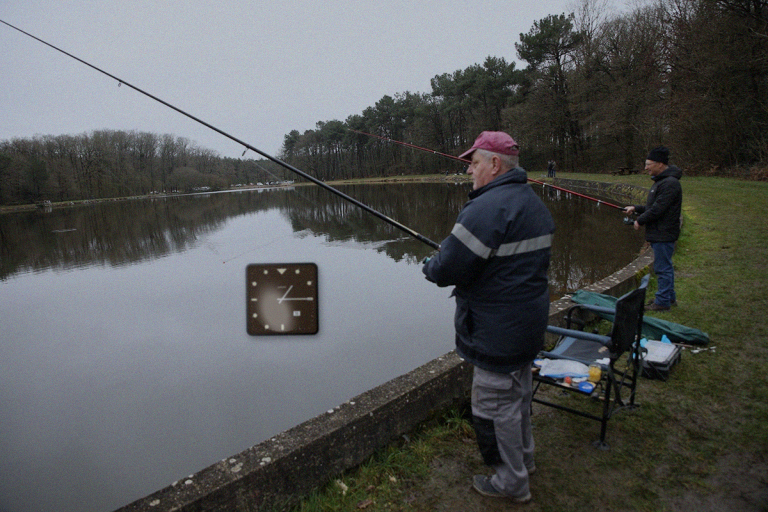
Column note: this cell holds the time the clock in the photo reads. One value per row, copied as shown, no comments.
1:15
